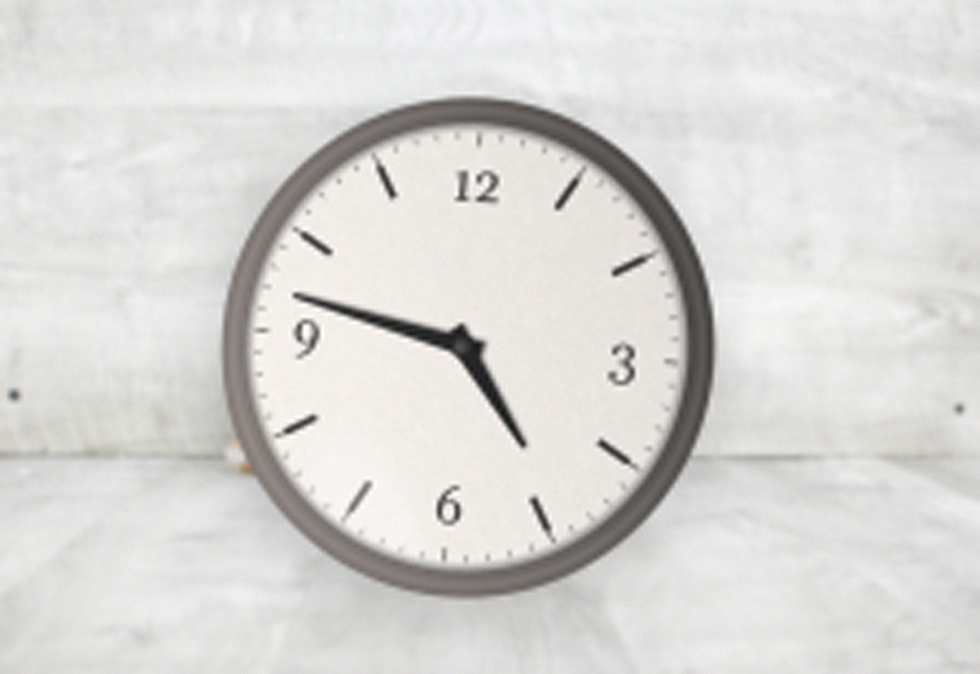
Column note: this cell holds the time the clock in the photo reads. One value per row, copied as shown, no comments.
4:47
